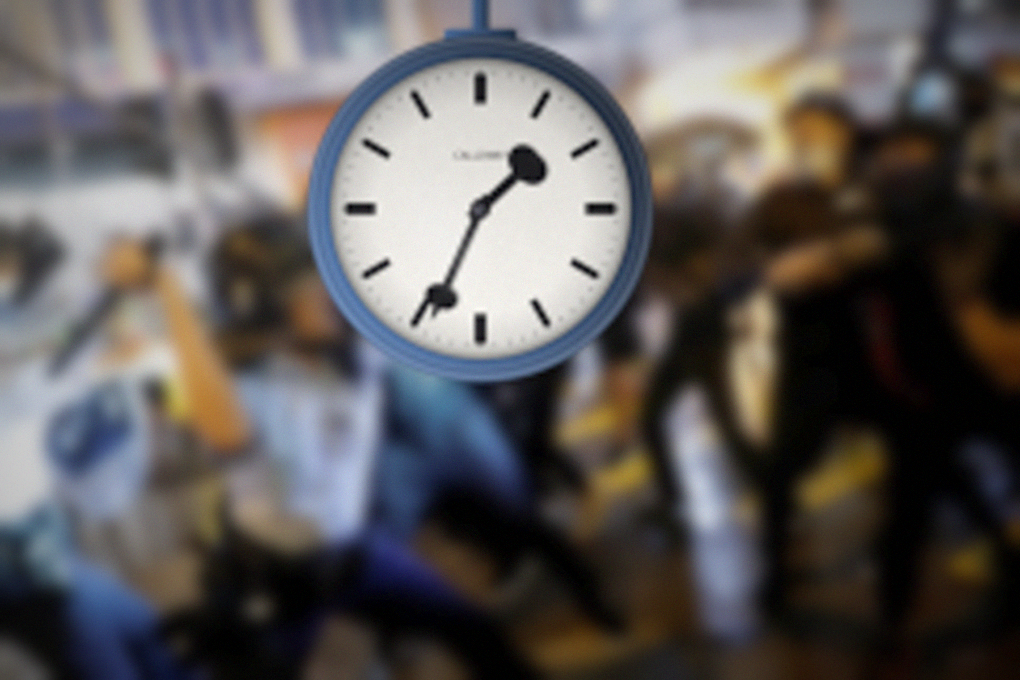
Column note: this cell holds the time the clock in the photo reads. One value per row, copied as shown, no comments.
1:34
